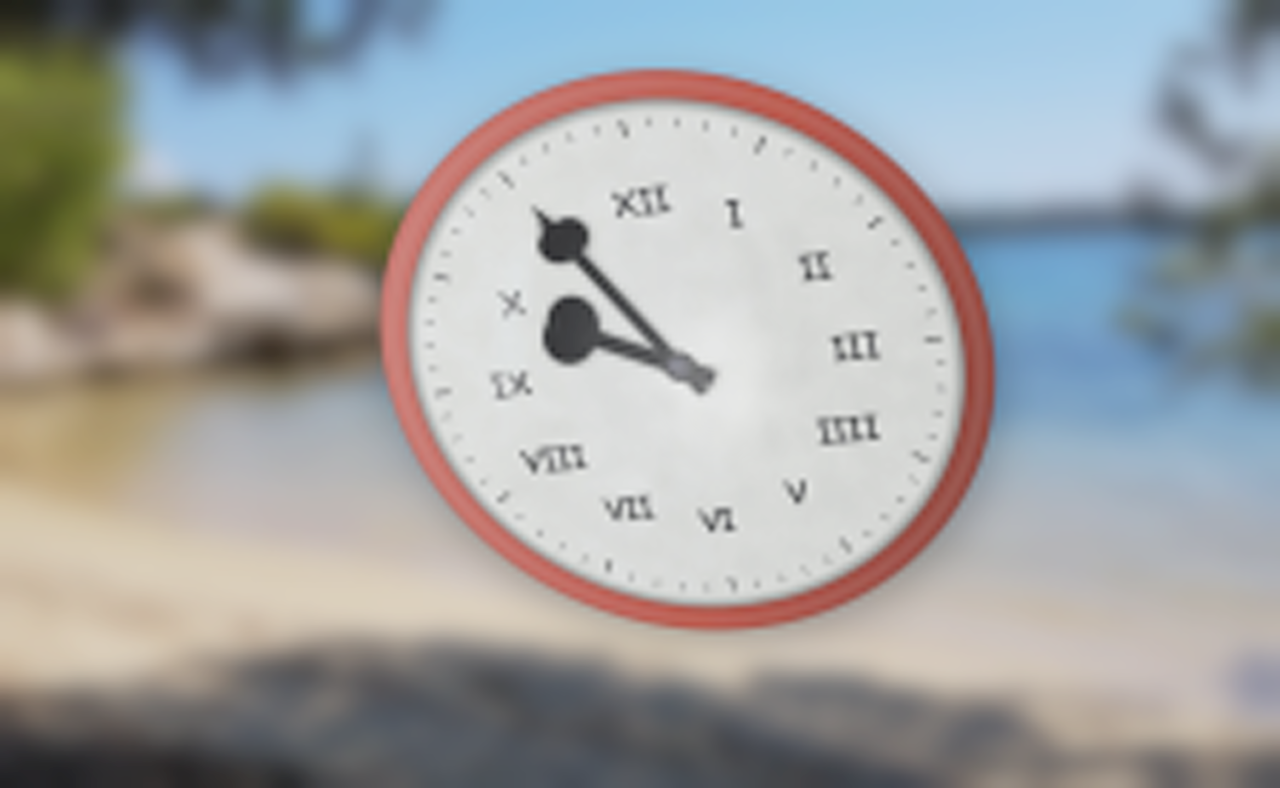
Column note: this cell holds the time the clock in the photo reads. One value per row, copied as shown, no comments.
9:55
